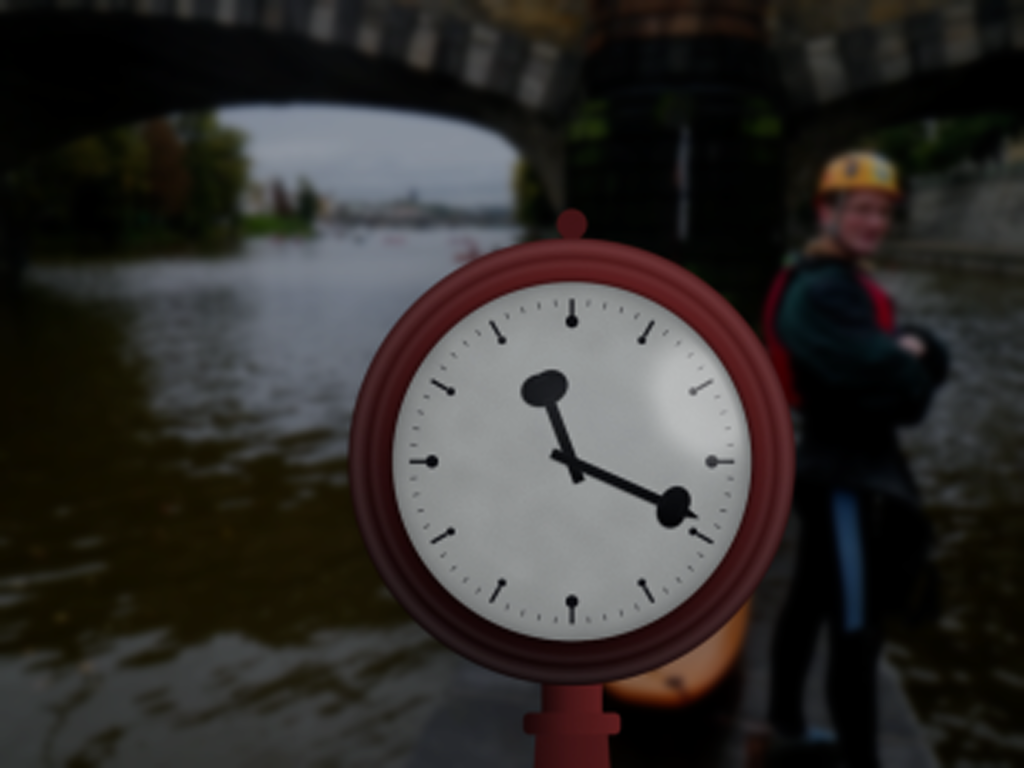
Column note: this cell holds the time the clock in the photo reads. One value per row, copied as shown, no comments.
11:19
